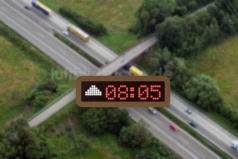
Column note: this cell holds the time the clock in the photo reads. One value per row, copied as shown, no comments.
8:05
